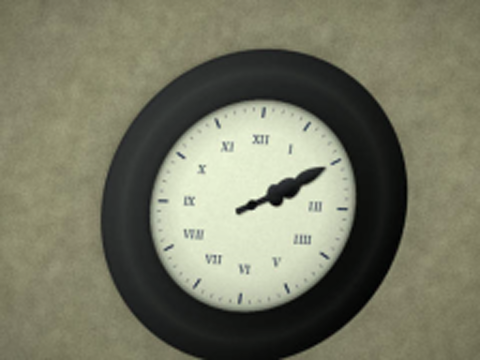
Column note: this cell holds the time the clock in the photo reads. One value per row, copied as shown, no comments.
2:10
